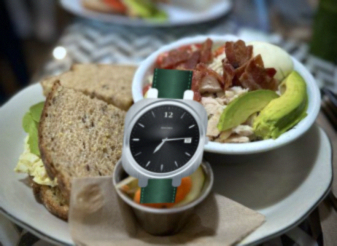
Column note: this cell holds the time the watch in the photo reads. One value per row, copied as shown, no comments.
7:14
